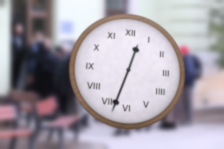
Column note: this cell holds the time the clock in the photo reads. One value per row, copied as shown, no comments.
12:33
